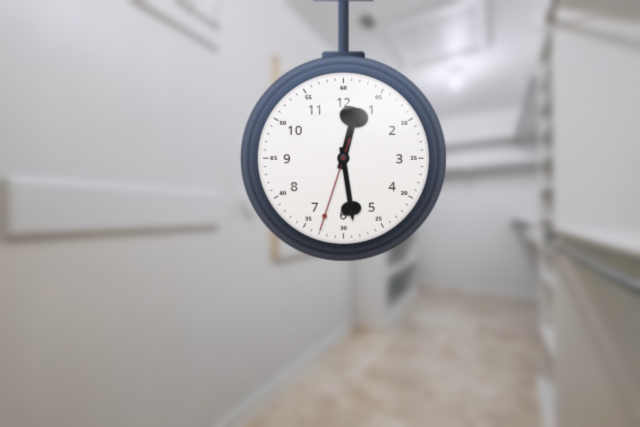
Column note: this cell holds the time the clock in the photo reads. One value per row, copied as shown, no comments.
12:28:33
